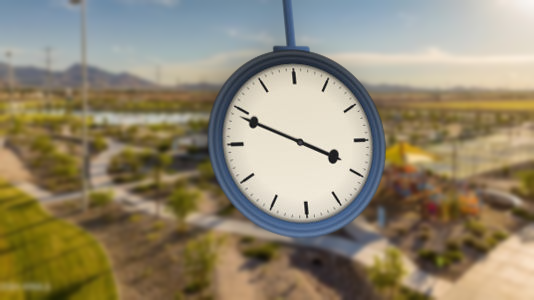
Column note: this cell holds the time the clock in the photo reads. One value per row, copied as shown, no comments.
3:49
